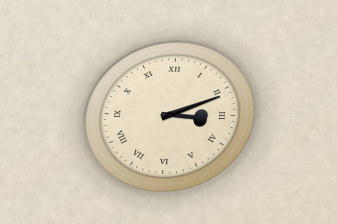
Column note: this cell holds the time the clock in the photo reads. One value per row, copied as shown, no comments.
3:11
